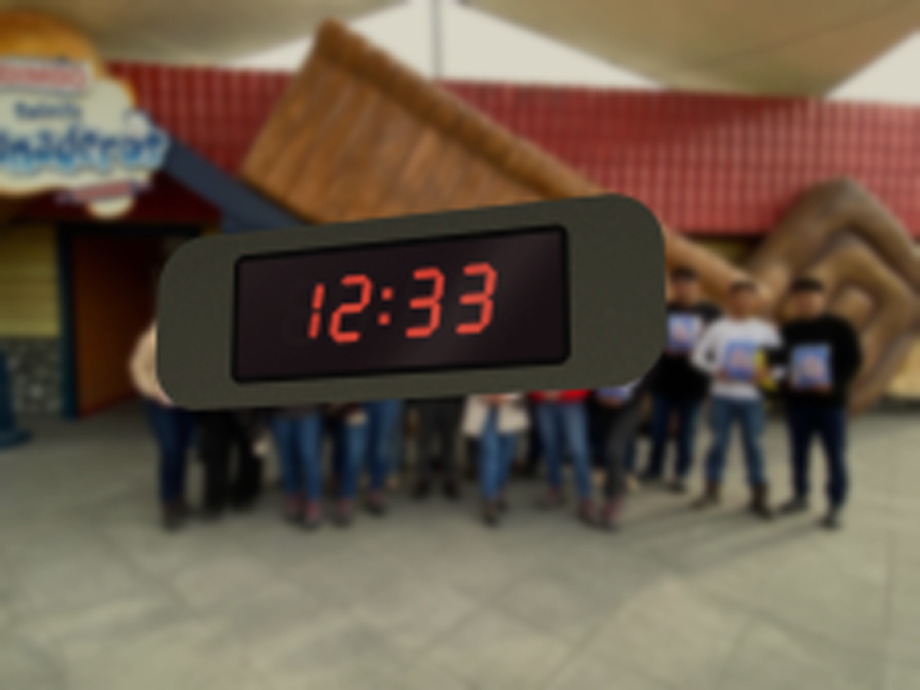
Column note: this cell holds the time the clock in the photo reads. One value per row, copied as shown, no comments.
12:33
